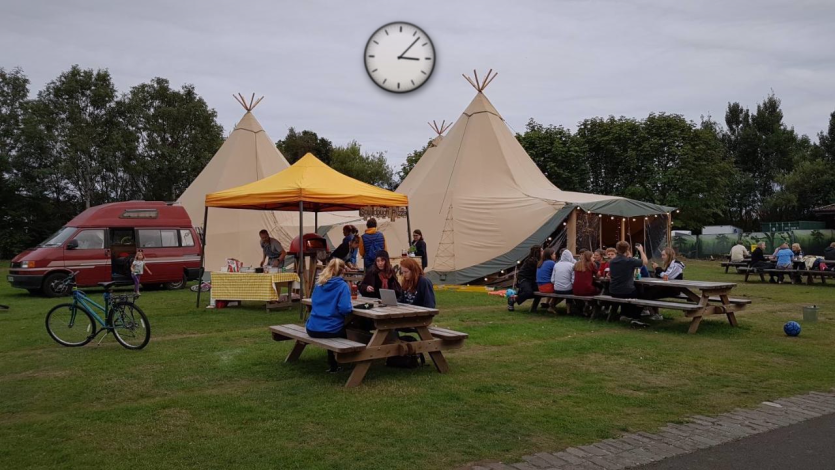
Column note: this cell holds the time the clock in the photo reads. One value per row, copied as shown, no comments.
3:07
